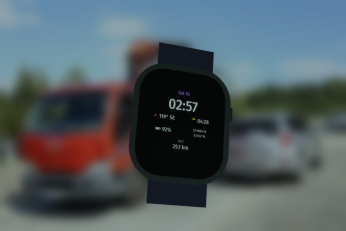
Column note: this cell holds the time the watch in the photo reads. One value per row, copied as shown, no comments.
2:57
